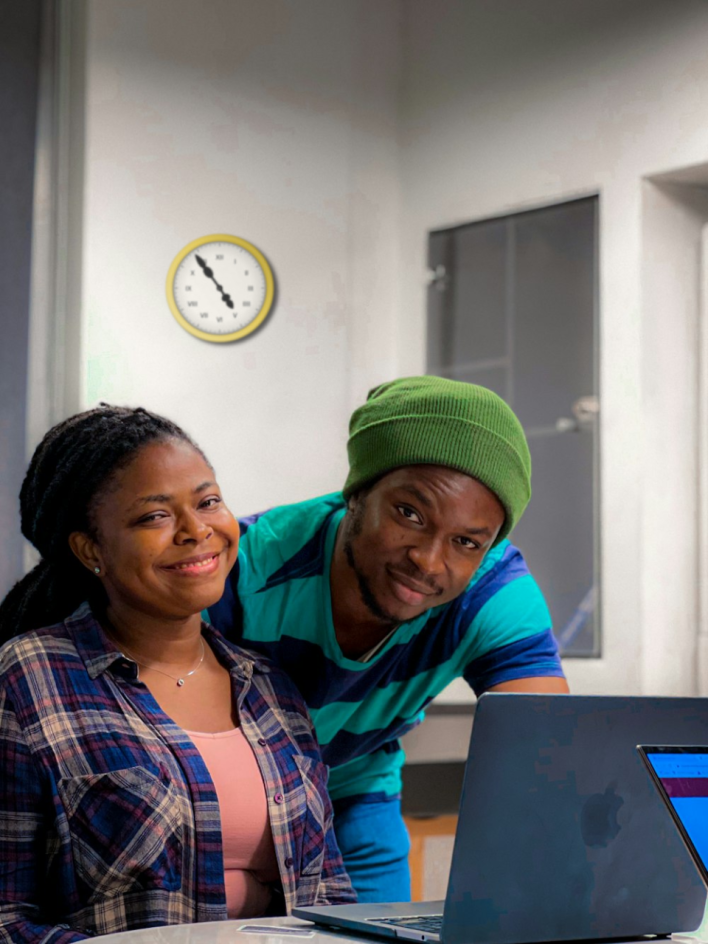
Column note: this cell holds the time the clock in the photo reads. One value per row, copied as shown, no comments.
4:54
